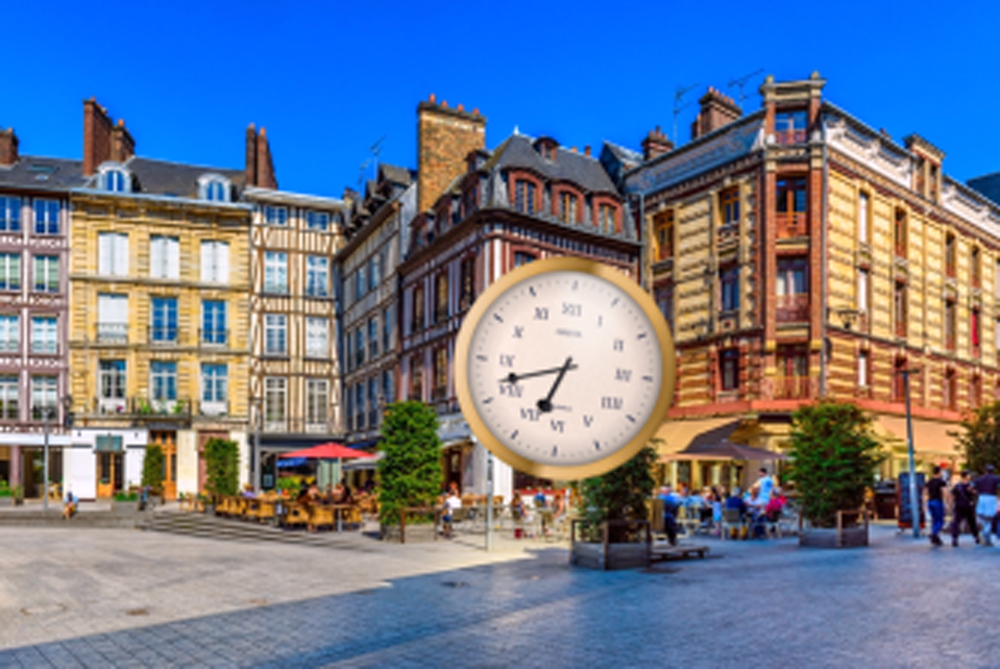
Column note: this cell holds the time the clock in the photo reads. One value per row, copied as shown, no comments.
6:42
